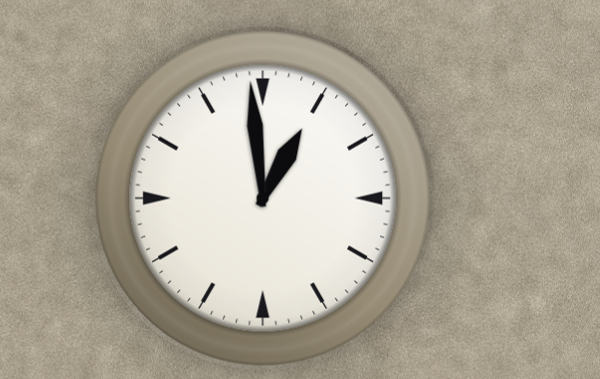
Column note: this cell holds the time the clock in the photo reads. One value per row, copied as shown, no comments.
12:59
